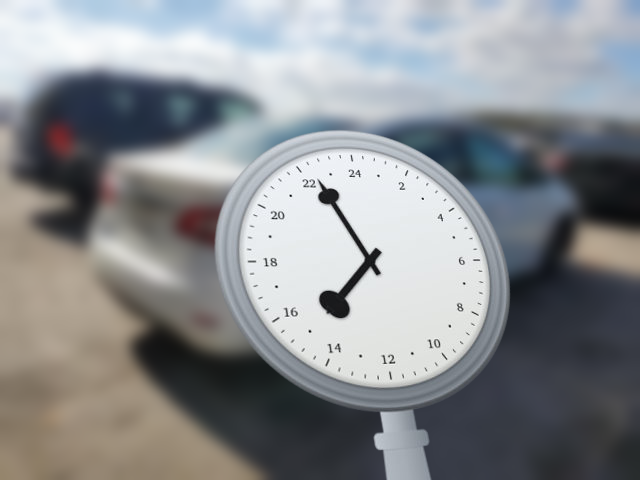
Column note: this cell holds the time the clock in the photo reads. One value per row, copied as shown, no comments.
14:56
